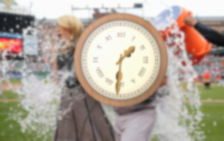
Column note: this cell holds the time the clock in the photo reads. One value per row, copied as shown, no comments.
1:31
